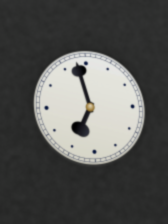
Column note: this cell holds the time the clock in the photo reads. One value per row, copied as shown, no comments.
6:58
